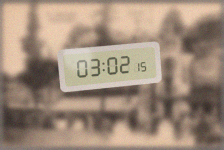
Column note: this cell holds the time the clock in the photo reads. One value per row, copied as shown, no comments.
3:02:15
